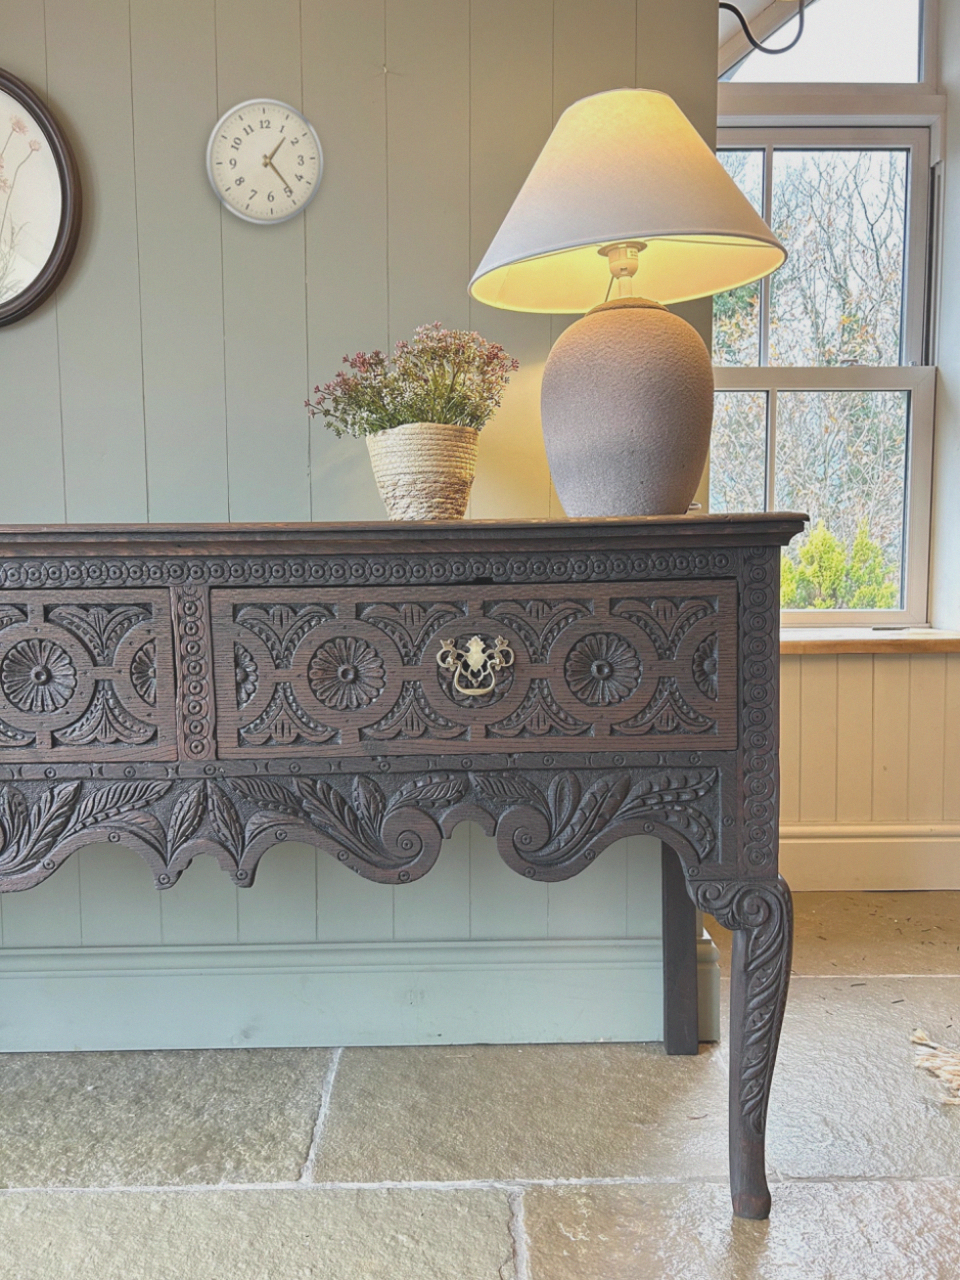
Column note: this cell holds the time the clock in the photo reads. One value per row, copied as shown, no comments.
1:24
